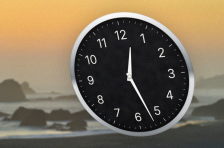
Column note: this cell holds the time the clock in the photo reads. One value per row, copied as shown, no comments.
12:27
